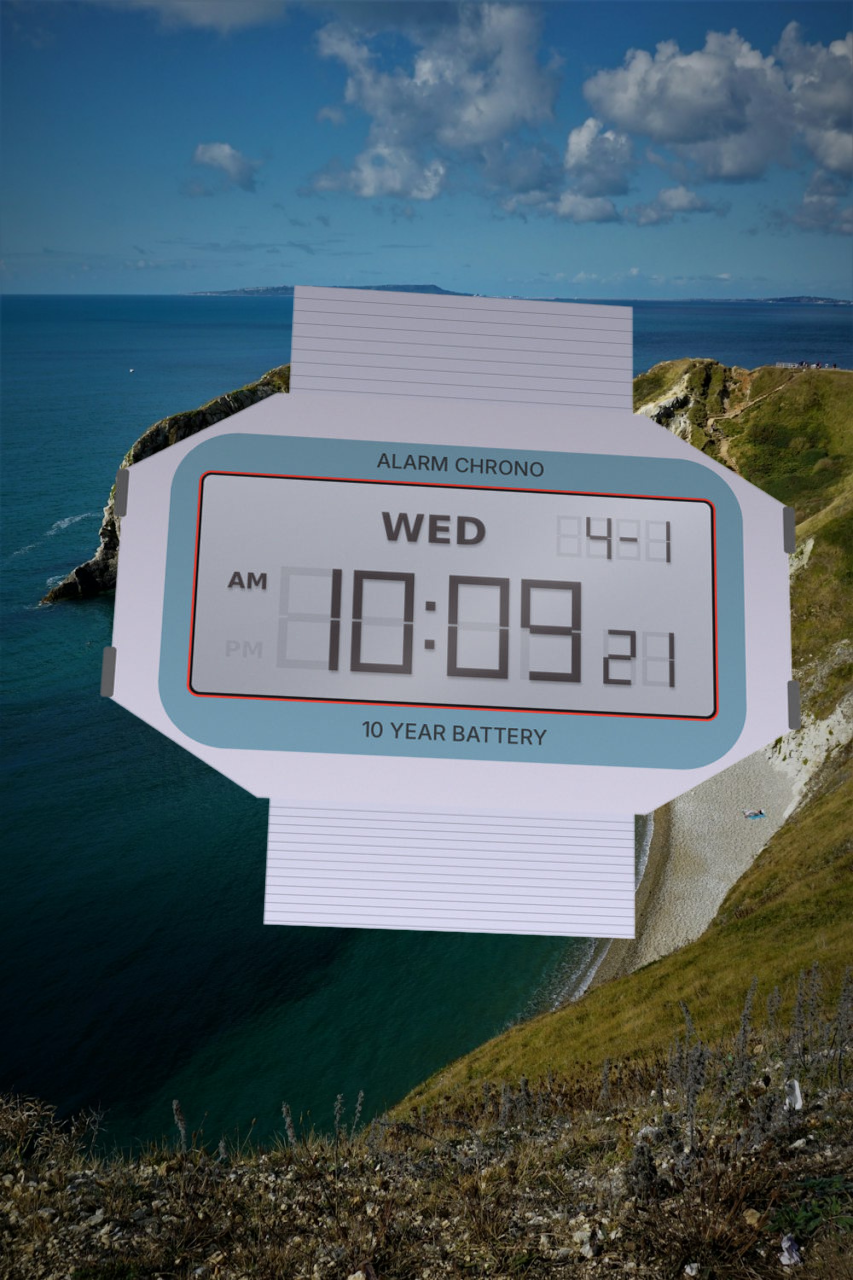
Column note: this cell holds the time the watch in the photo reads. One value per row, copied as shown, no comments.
10:09:21
